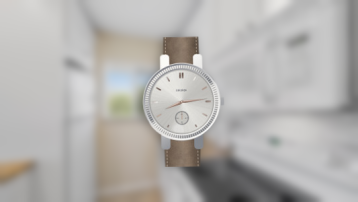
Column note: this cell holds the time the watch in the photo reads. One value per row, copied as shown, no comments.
8:14
